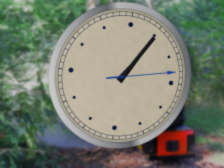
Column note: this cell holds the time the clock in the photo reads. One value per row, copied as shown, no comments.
1:05:13
